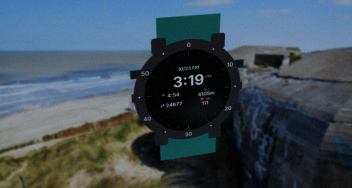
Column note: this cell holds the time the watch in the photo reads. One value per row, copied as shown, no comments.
3:19
